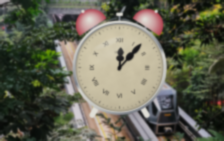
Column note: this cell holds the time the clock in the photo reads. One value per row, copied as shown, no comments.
12:07
